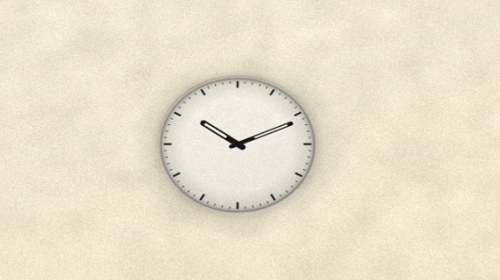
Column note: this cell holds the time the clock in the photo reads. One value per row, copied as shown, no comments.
10:11
